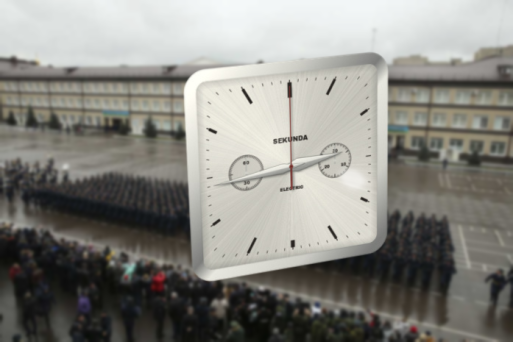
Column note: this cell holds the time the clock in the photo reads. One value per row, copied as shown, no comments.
2:44
